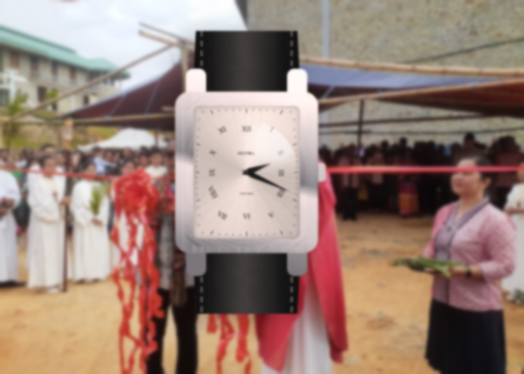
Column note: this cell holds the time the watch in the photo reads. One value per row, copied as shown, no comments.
2:19
